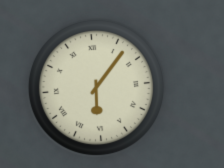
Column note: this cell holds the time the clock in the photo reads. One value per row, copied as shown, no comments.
6:07
